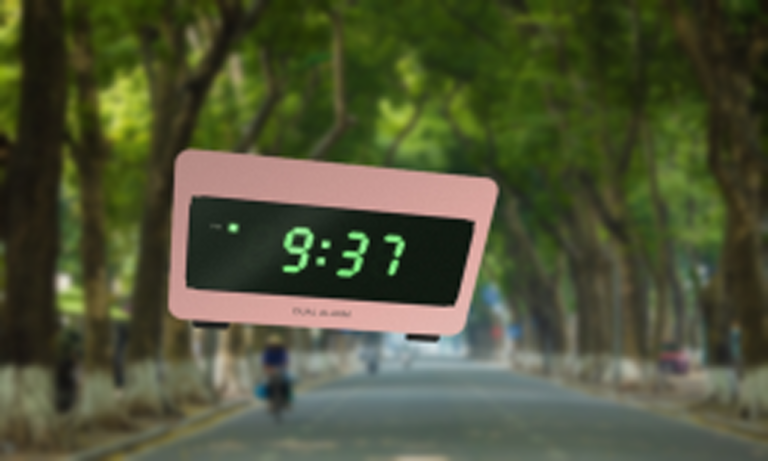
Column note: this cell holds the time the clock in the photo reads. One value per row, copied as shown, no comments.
9:37
